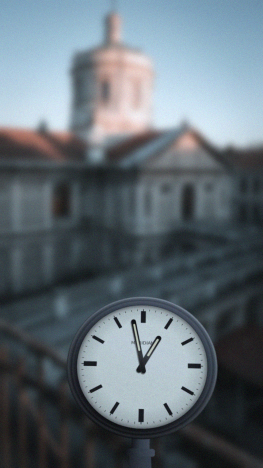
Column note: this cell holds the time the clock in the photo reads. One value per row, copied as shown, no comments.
12:58
